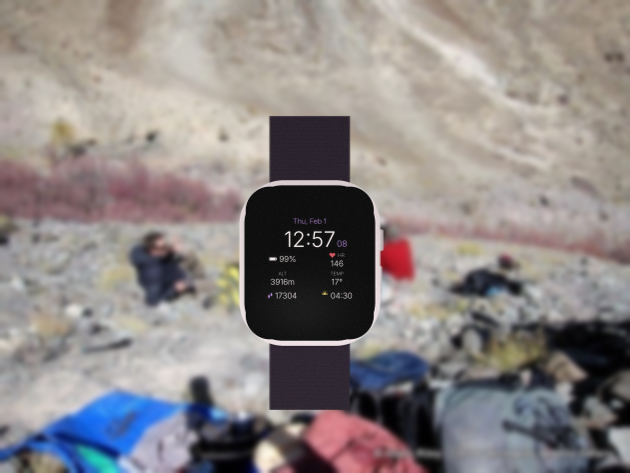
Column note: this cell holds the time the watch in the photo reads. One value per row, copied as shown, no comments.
12:57:08
